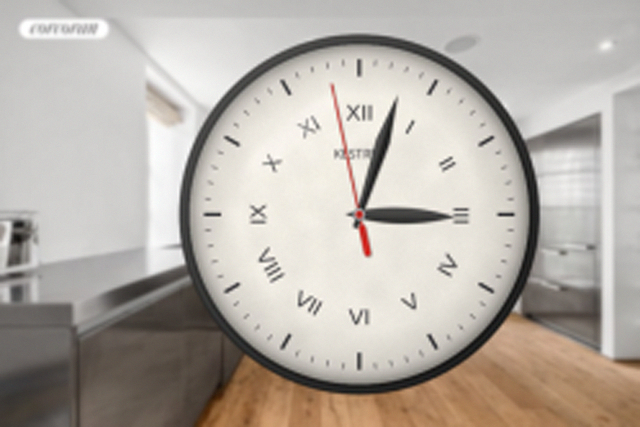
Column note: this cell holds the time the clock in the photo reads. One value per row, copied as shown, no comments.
3:02:58
